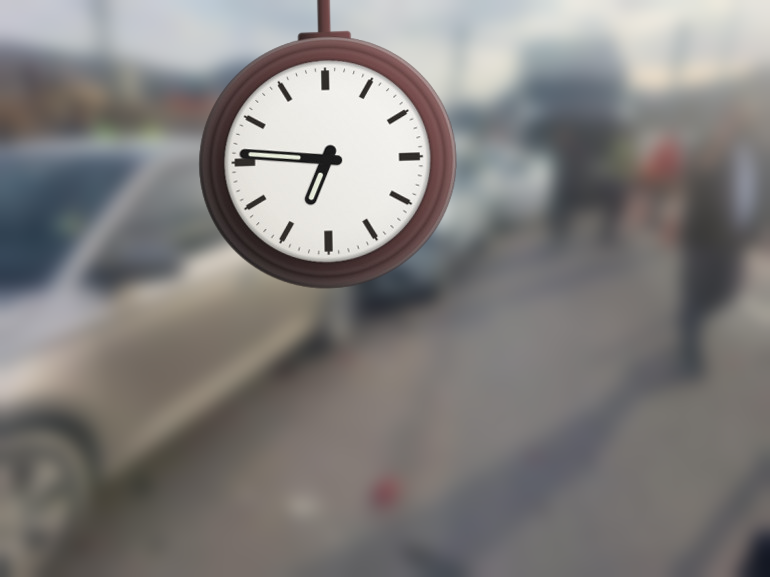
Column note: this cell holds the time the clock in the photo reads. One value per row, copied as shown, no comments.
6:46
